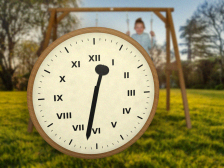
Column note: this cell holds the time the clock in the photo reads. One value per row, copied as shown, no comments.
12:32
